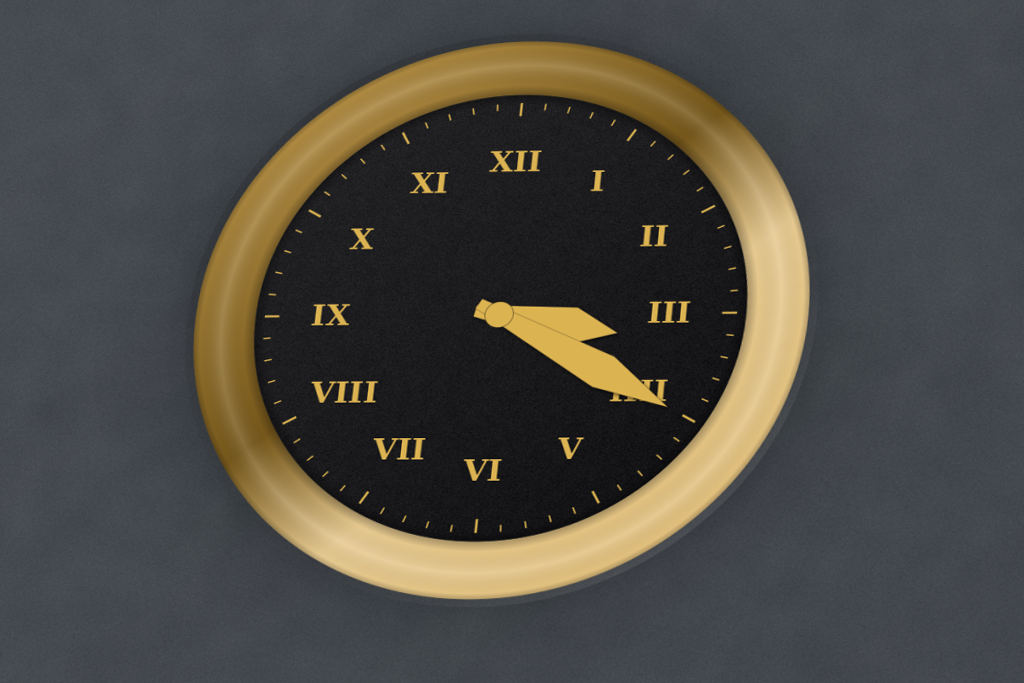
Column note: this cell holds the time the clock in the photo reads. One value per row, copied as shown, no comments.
3:20
